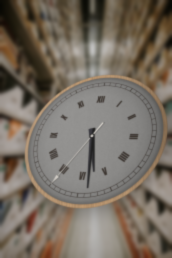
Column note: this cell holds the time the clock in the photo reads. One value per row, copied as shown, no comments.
5:28:35
